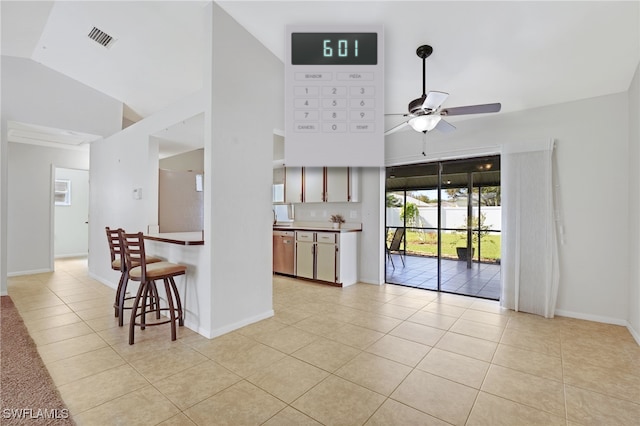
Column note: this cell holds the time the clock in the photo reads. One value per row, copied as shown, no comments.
6:01
